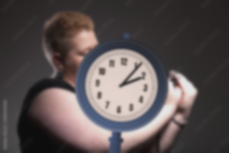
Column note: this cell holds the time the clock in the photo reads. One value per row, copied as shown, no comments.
2:06
